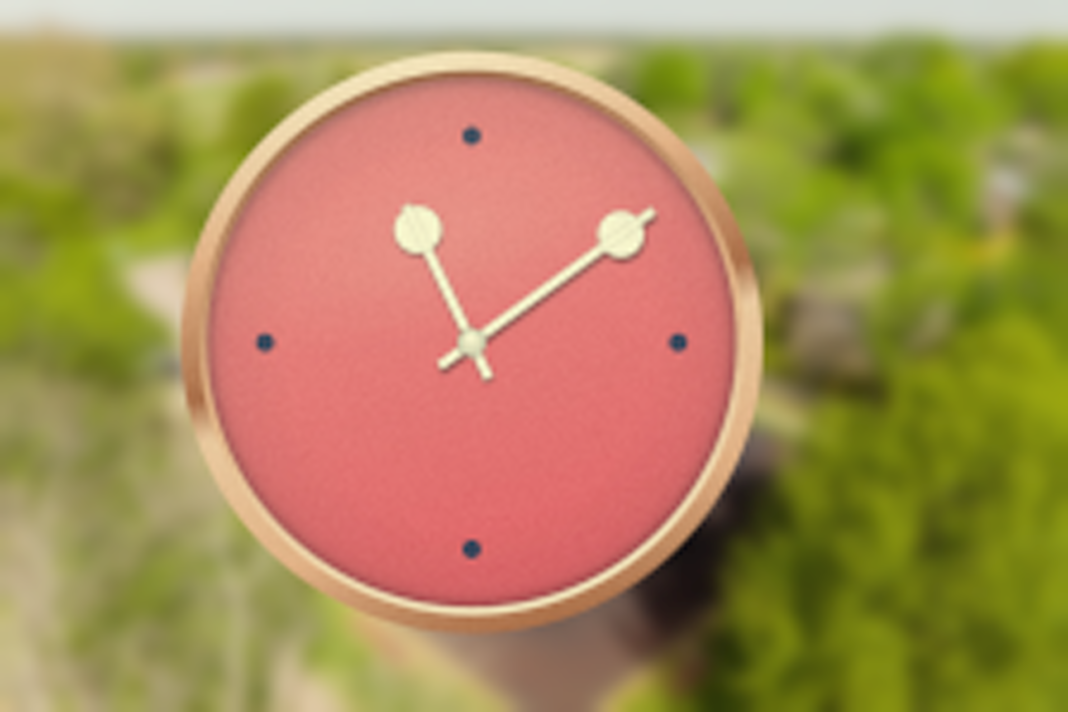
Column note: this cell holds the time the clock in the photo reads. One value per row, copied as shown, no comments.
11:09
